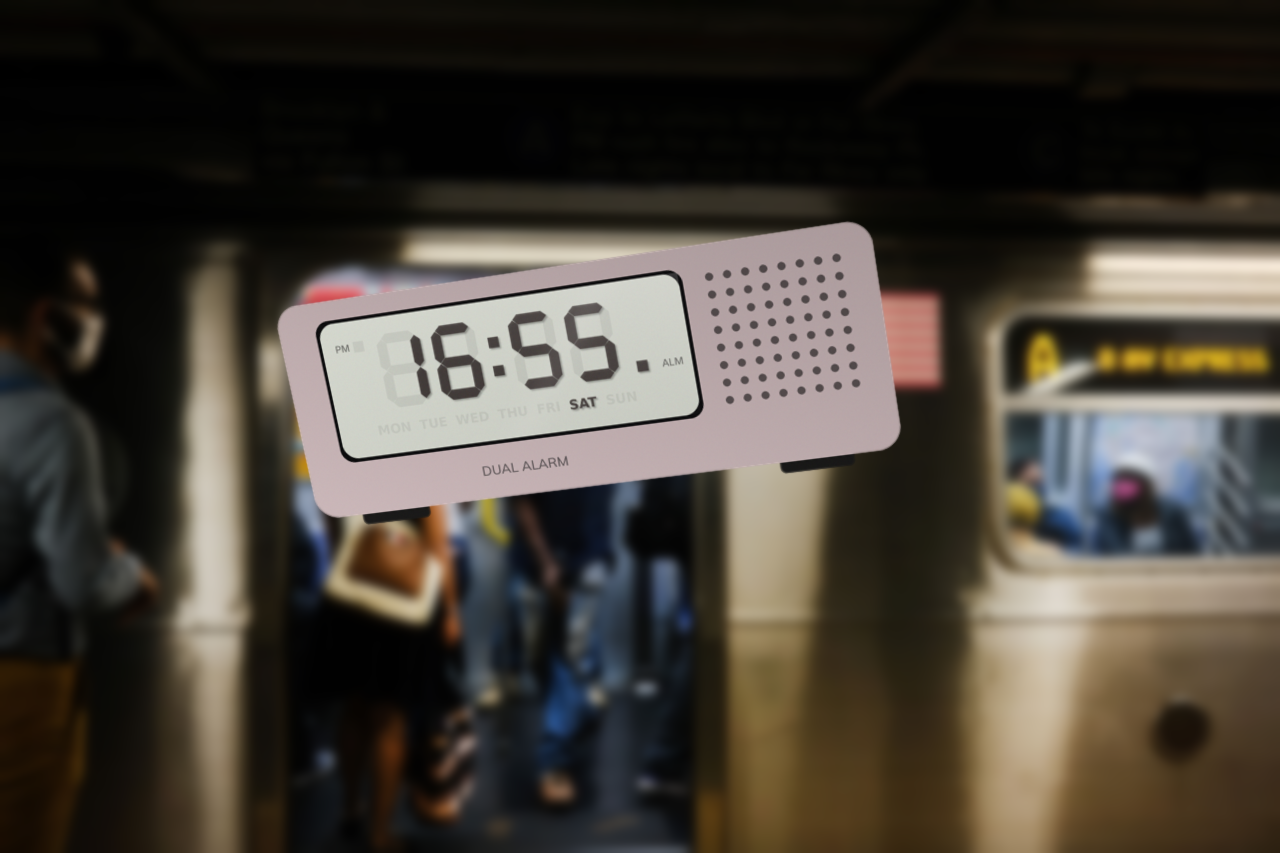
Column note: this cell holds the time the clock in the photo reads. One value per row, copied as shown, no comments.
16:55
